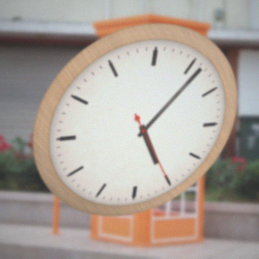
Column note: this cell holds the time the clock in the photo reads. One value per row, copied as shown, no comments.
5:06:25
